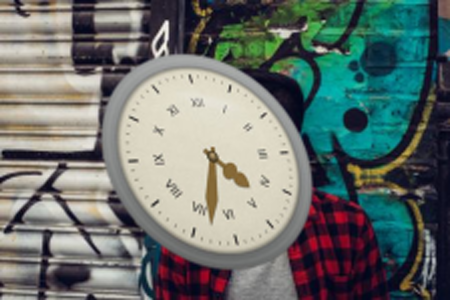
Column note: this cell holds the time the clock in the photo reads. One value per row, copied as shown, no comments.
4:33
